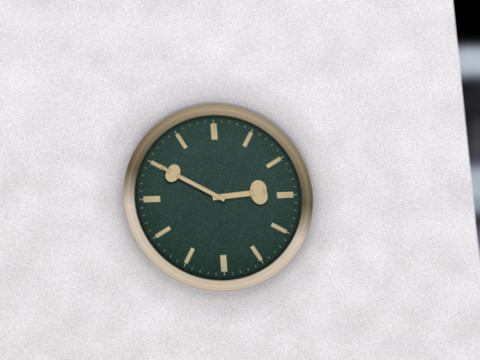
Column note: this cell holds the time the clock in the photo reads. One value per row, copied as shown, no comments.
2:50
